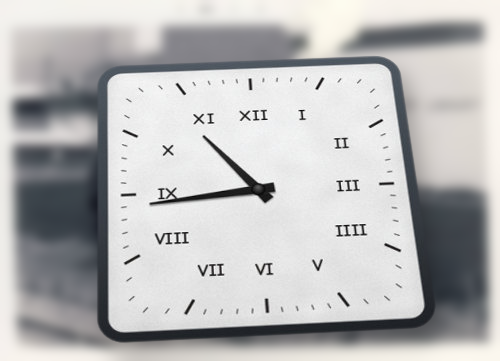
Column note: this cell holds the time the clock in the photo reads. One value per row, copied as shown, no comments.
10:44
